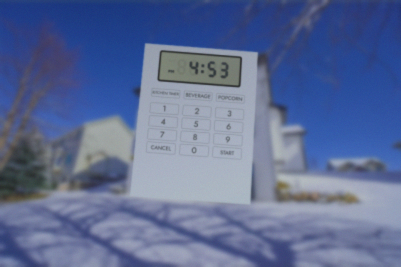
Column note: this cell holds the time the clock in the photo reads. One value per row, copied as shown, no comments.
4:53
